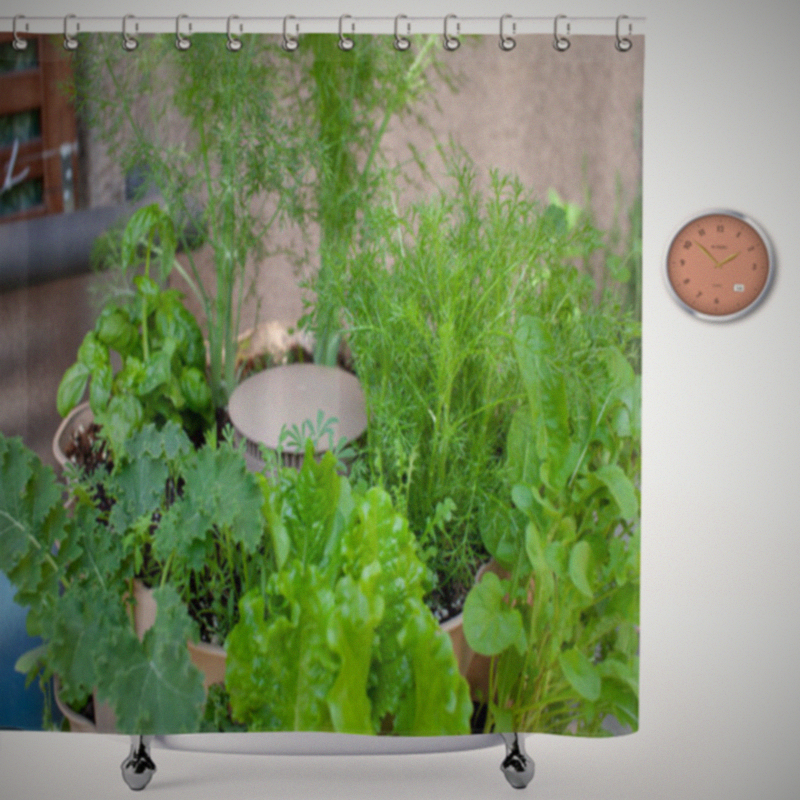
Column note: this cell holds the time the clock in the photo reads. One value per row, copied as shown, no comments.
1:52
